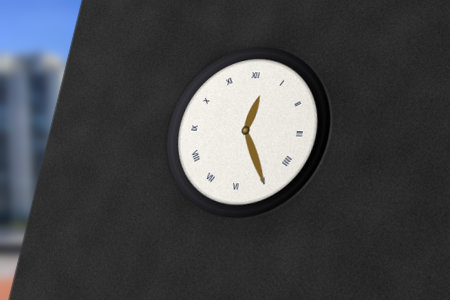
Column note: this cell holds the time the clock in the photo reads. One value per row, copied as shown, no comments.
12:25
